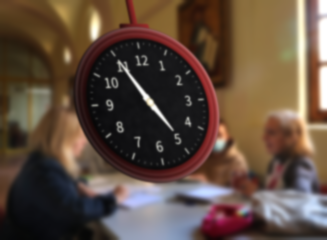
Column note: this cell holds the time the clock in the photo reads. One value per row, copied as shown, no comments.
4:55
